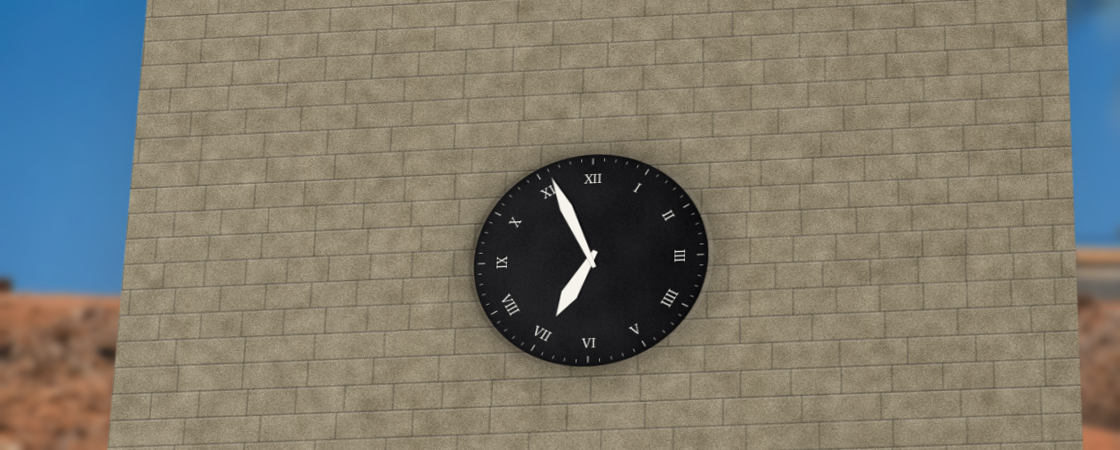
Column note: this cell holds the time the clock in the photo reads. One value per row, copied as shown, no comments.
6:56
